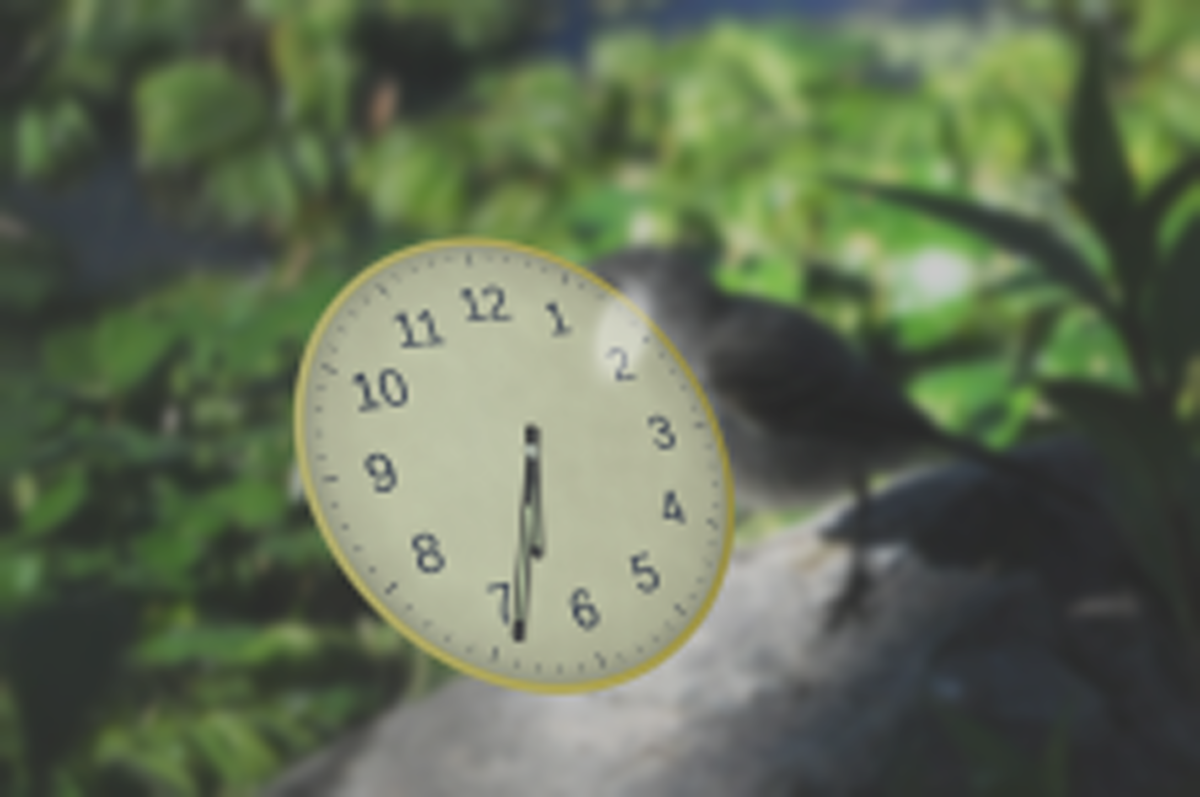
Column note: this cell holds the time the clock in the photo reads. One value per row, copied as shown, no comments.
6:34
